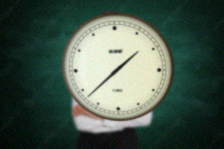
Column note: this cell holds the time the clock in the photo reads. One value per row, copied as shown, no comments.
1:38
